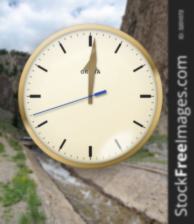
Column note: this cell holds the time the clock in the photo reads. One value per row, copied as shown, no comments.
12:00:42
